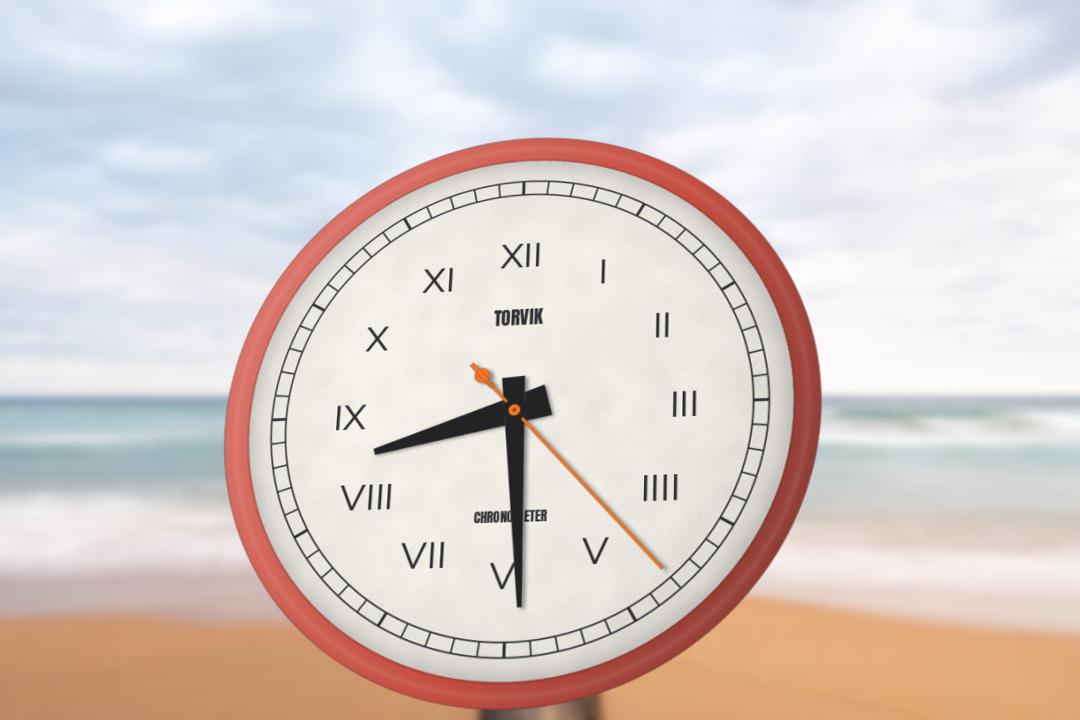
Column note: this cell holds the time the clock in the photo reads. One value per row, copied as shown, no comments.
8:29:23
